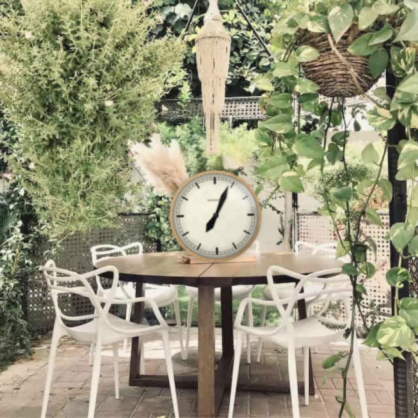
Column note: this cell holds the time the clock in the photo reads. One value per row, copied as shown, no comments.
7:04
